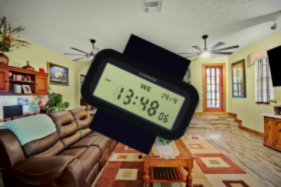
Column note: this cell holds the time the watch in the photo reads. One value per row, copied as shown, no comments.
13:48
